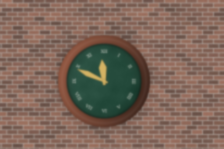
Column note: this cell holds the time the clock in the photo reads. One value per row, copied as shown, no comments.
11:49
